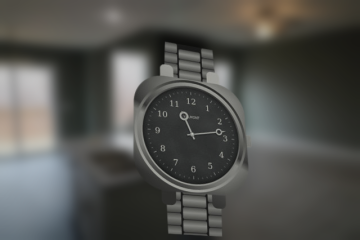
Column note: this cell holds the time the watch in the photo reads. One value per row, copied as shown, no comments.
11:13
